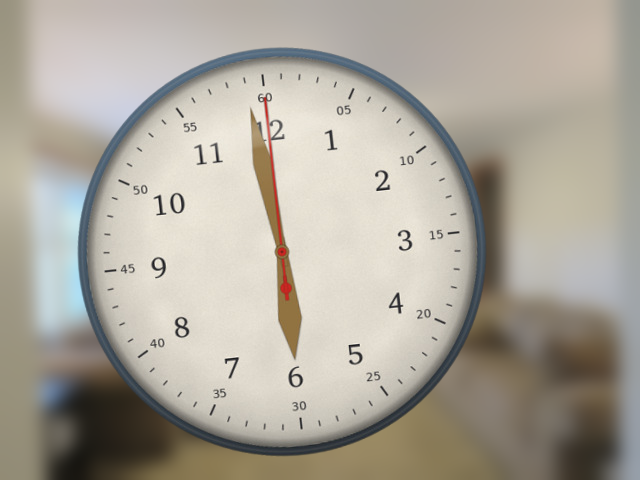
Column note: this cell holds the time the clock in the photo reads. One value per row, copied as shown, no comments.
5:59:00
